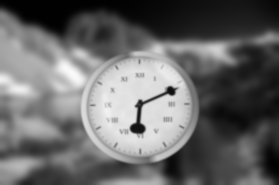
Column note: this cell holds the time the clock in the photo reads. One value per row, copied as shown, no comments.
6:11
